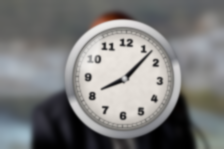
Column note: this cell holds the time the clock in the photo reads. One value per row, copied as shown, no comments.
8:07
